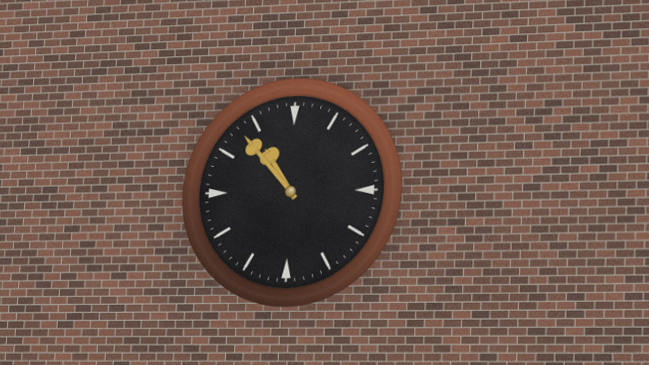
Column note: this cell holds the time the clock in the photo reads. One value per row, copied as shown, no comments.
10:53
